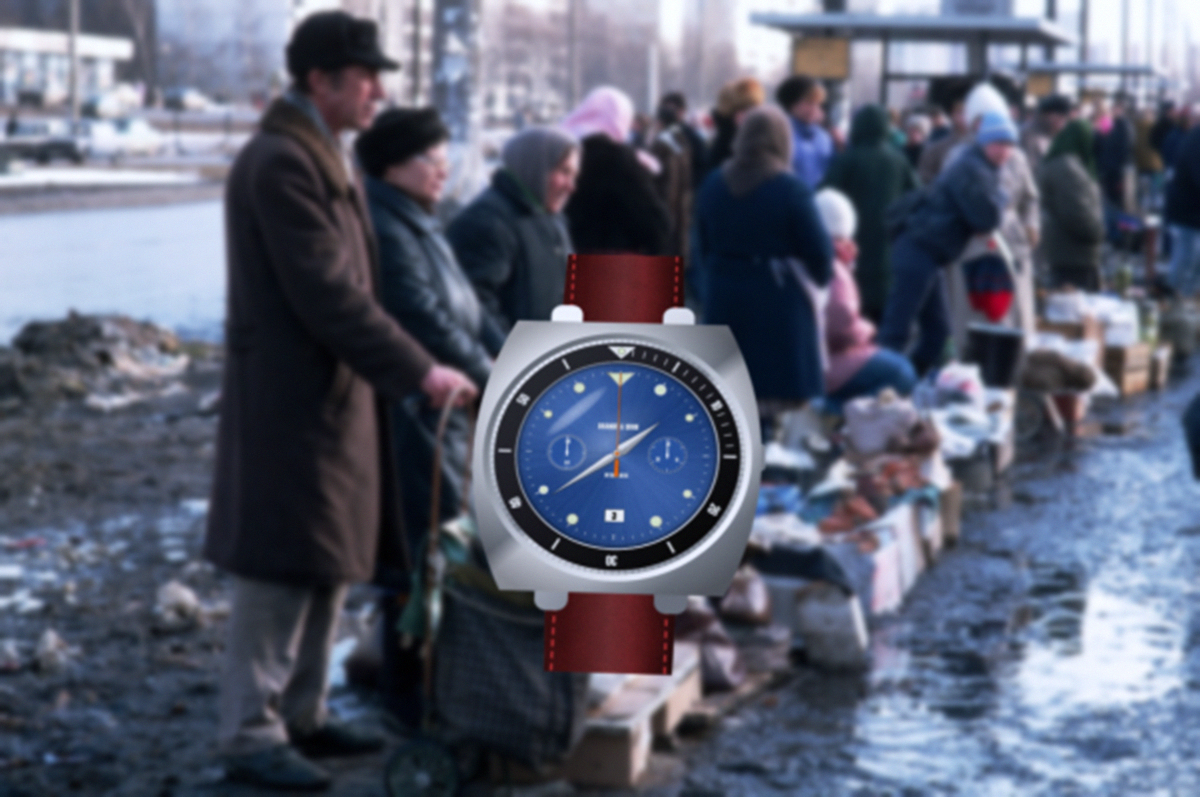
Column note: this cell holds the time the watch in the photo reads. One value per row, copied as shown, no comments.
1:39
